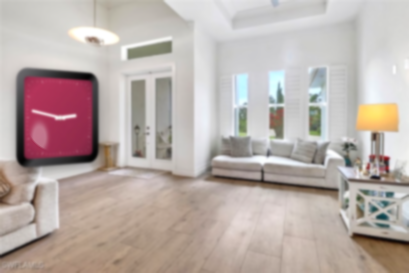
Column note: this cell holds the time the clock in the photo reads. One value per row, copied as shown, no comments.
2:47
